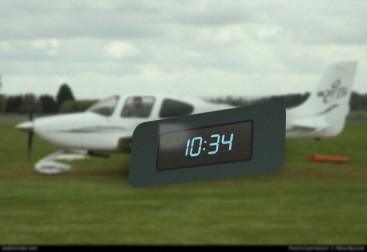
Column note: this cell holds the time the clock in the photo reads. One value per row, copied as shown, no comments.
10:34
